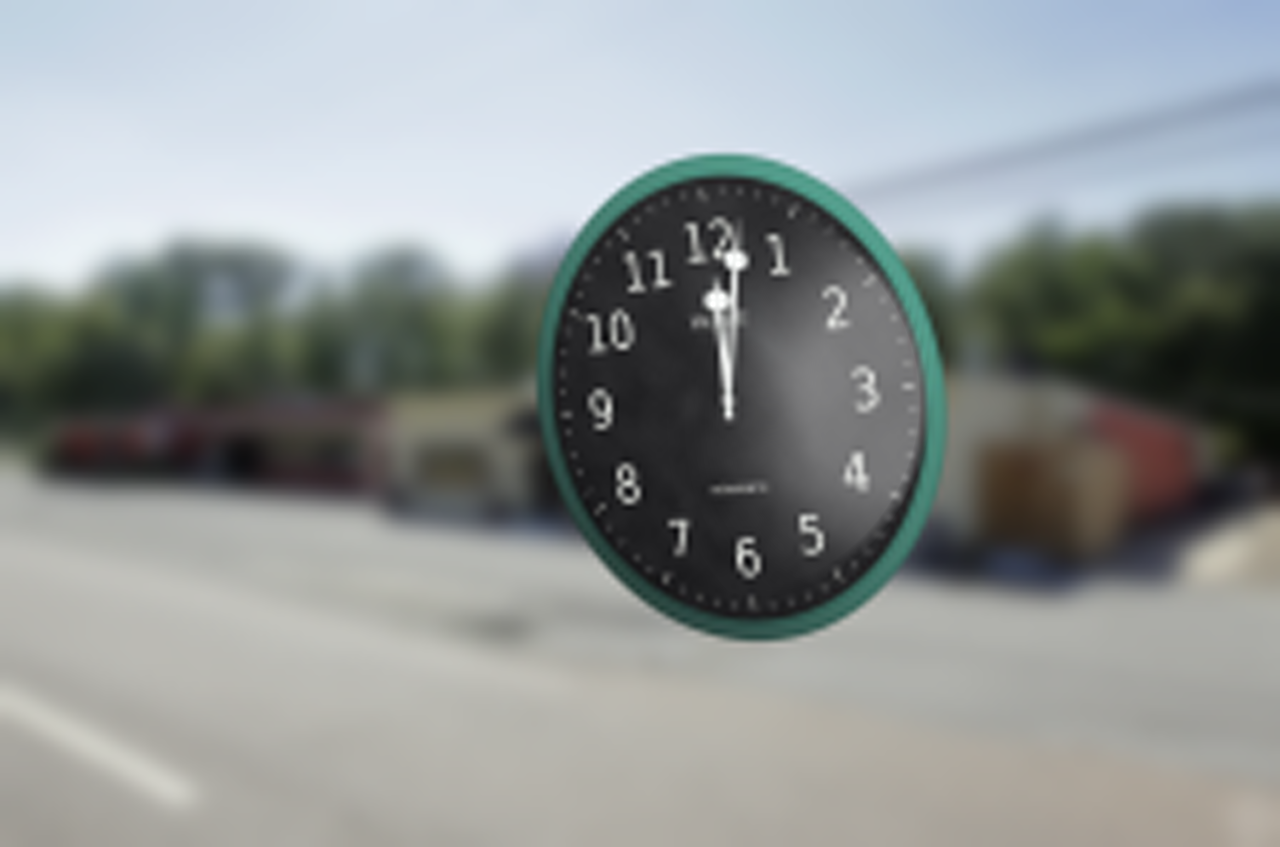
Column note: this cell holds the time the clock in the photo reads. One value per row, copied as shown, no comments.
12:02
